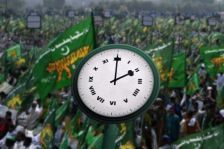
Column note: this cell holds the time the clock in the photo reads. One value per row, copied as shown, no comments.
2:00
